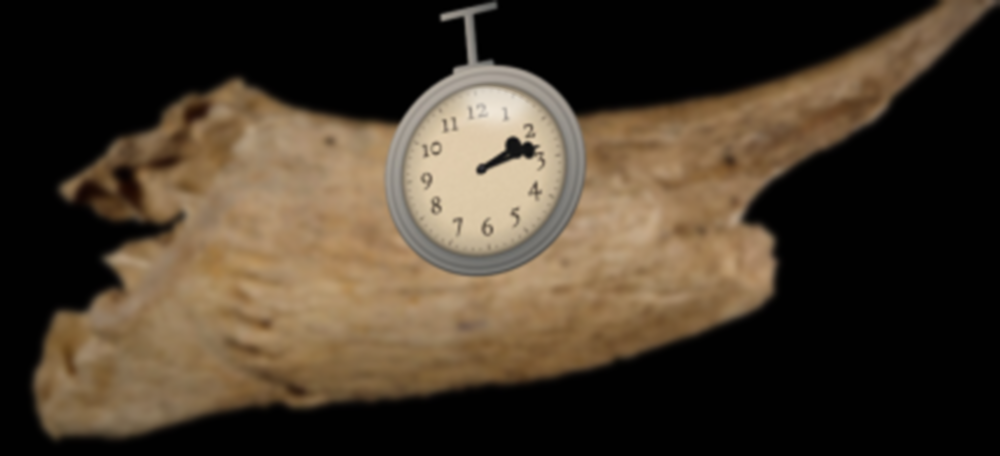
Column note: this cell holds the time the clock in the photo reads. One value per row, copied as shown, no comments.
2:13
